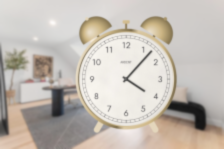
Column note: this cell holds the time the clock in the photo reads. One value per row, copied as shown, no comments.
4:07
